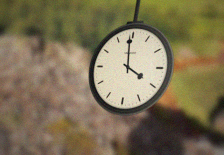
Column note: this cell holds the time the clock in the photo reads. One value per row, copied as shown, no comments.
3:59
